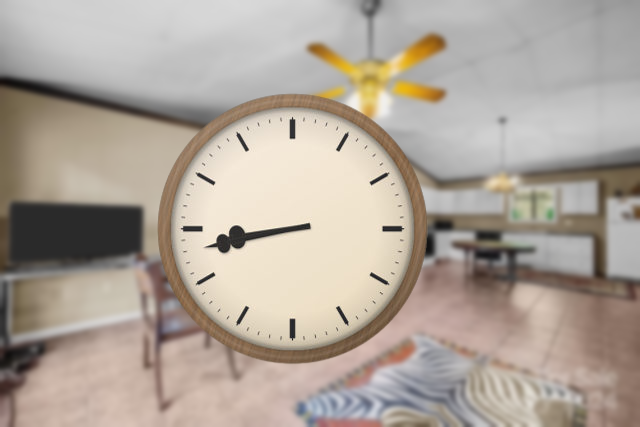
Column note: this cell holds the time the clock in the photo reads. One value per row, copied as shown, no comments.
8:43
